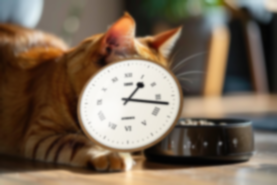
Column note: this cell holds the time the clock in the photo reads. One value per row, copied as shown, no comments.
1:17
